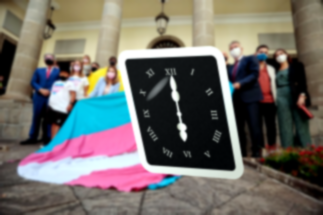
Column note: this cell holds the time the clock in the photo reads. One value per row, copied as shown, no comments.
6:00
